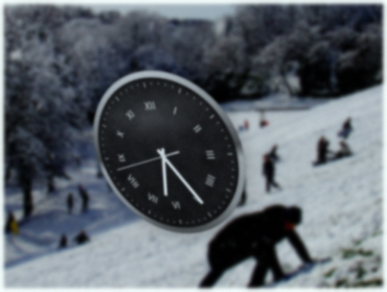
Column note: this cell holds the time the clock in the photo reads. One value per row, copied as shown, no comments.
6:24:43
